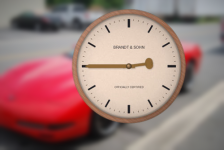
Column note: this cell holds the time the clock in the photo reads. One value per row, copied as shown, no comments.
2:45
